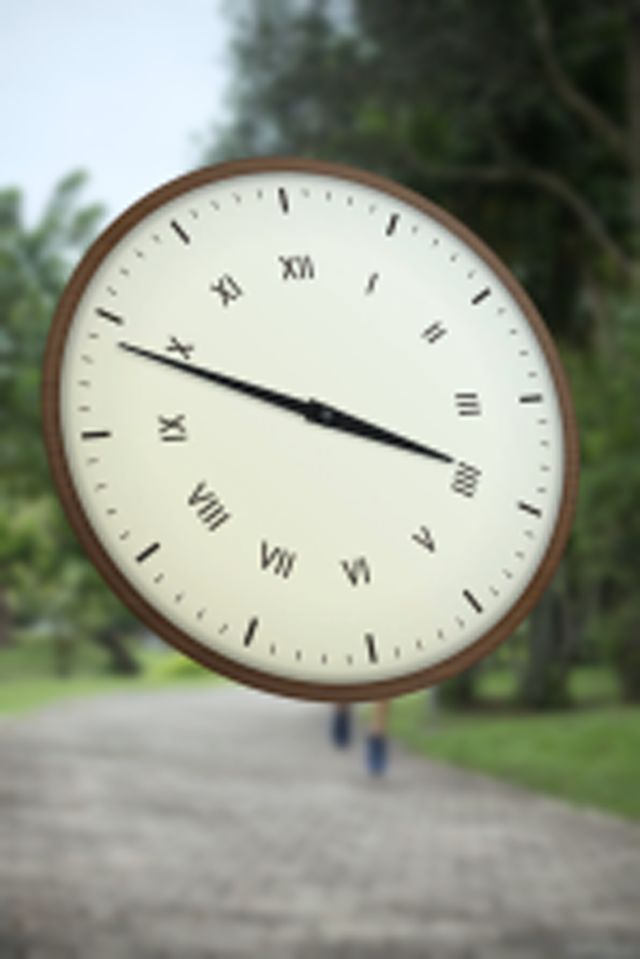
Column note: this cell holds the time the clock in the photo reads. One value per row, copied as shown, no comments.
3:49
